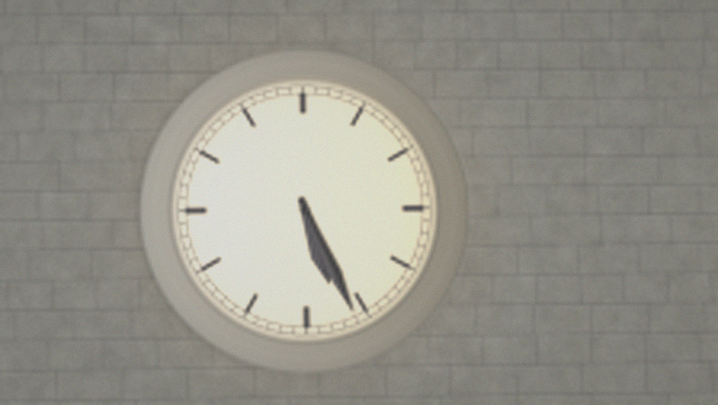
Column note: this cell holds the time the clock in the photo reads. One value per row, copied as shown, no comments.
5:26
